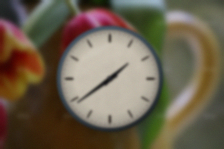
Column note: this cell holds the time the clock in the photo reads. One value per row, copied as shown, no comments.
1:39
